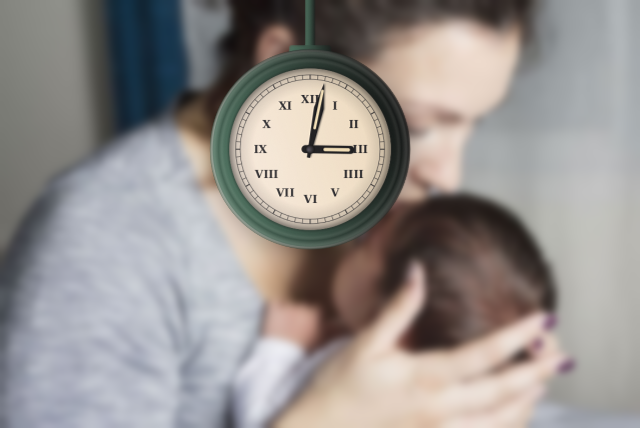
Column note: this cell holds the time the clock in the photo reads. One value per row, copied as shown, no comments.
3:02
